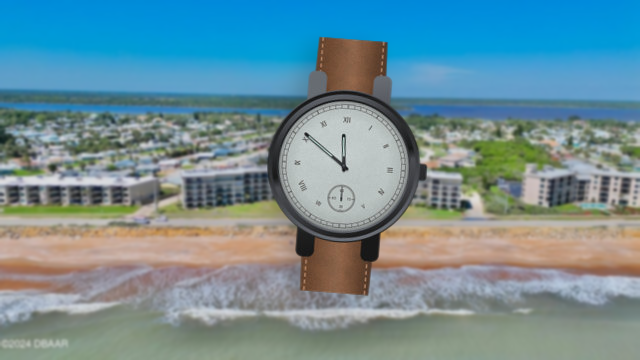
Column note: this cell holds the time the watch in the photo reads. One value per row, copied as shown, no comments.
11:51
